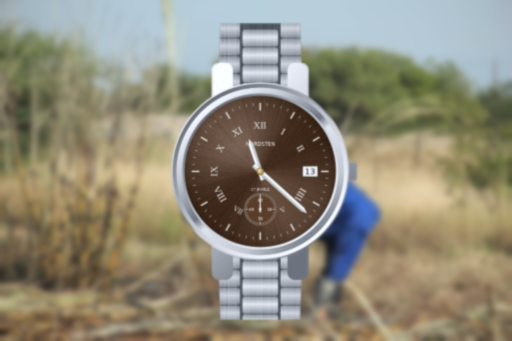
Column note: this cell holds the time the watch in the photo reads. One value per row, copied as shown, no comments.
11:22
